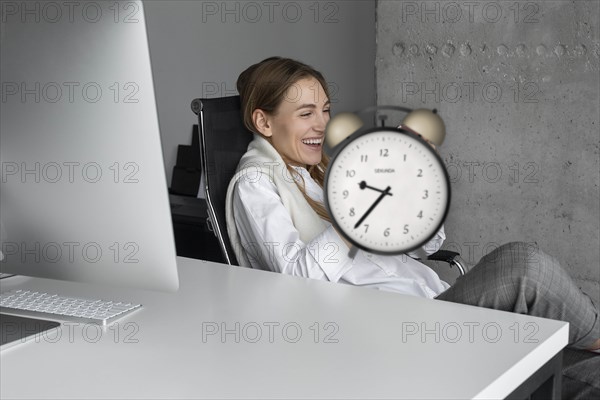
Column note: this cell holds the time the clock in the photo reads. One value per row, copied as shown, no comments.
9:37
